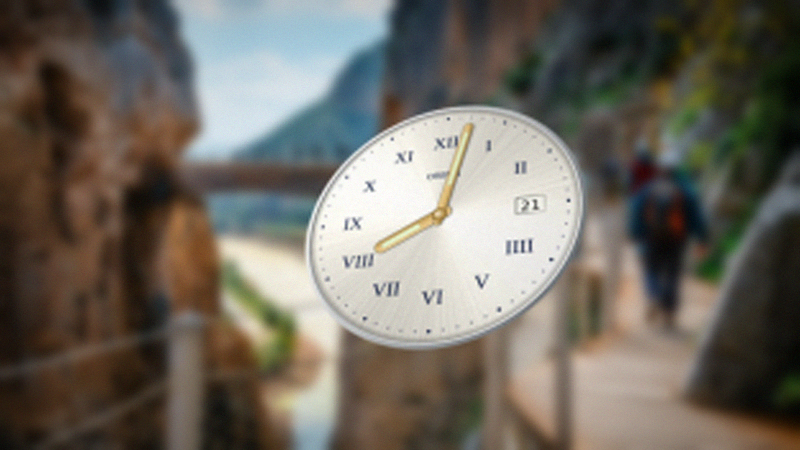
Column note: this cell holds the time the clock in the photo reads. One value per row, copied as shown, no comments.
8:02
